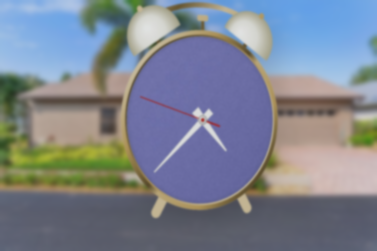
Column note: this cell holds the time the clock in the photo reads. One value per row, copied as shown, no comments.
4:37:48
